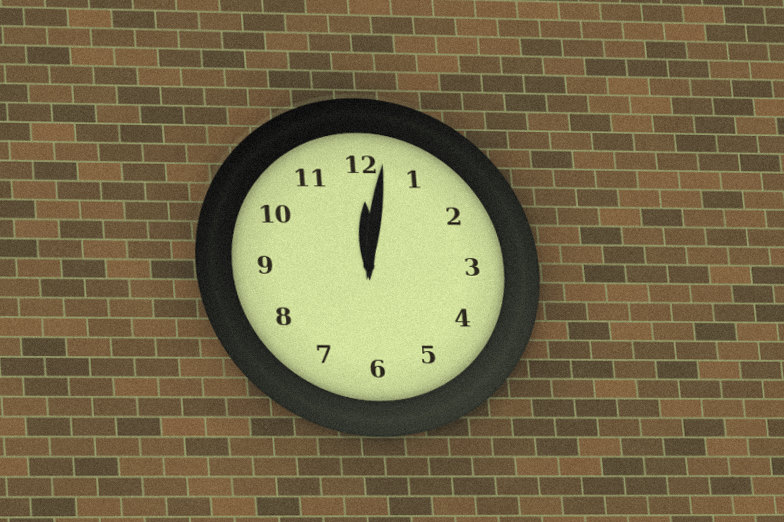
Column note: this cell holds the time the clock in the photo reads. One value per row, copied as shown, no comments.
12:02
